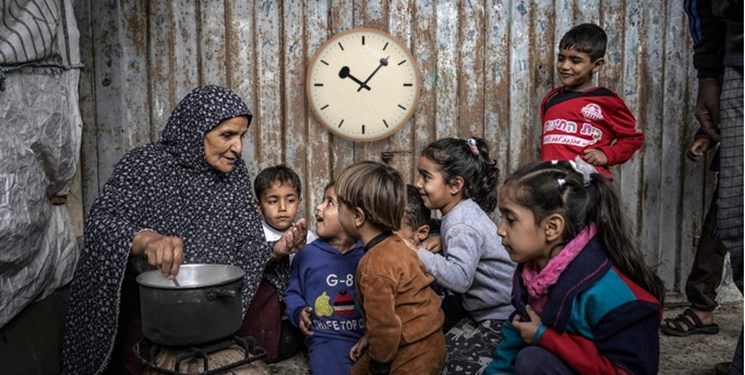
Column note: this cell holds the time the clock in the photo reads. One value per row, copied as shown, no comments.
10:07
